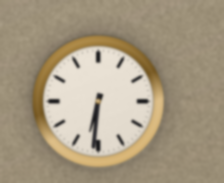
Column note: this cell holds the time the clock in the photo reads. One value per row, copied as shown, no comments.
6:31
